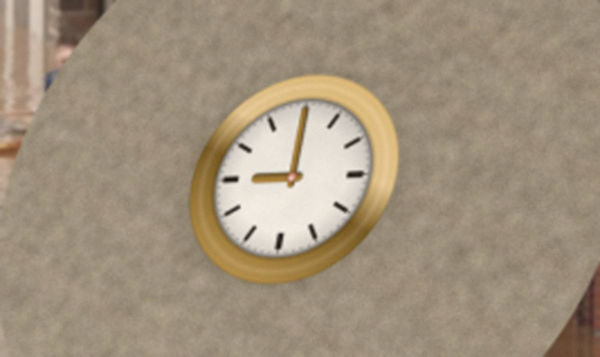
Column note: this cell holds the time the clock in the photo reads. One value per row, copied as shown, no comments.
9:00
